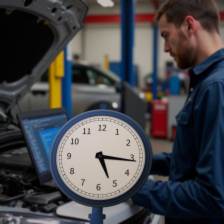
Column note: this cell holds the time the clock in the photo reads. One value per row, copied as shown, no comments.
5:16
